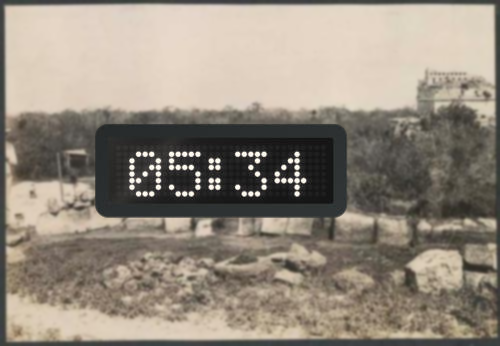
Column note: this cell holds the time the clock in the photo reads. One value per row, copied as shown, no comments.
5:34
